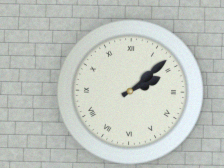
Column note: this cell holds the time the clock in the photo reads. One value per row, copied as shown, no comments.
2:08
